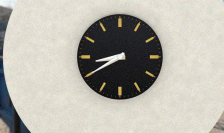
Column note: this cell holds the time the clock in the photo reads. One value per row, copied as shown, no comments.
8:40
